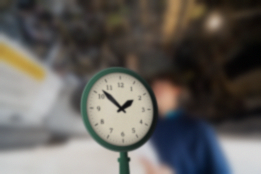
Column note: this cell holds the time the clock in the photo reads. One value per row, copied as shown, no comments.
1:52
